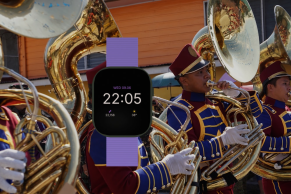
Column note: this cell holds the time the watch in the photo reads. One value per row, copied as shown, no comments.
22:05
